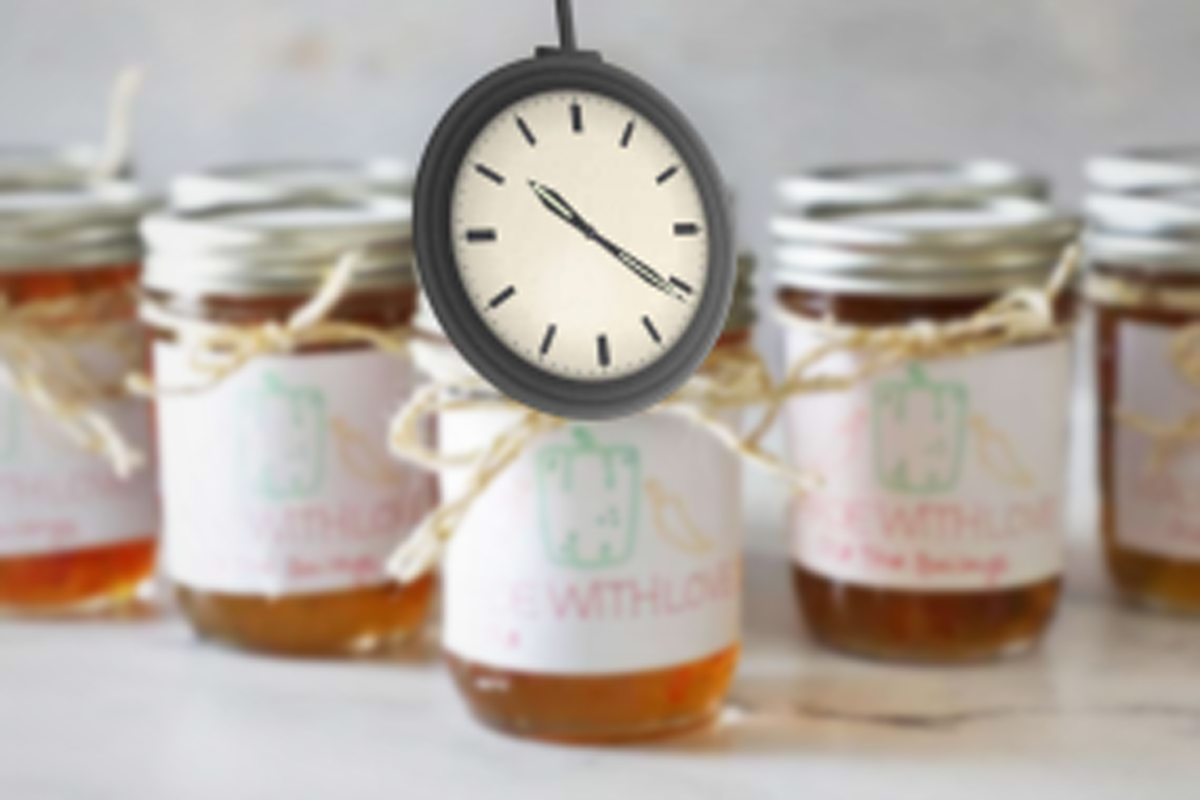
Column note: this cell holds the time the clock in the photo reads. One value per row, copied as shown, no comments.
10:21
